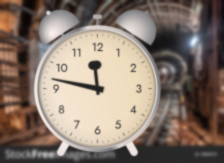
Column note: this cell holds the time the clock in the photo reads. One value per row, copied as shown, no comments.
11:47
